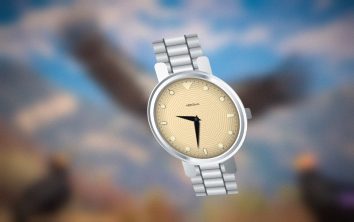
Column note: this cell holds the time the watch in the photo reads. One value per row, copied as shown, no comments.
9:32
